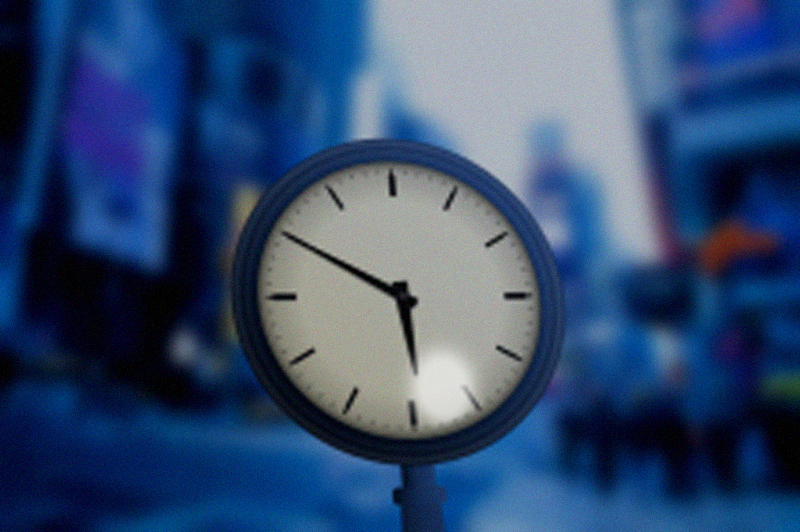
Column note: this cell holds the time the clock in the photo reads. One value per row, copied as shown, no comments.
5:50
